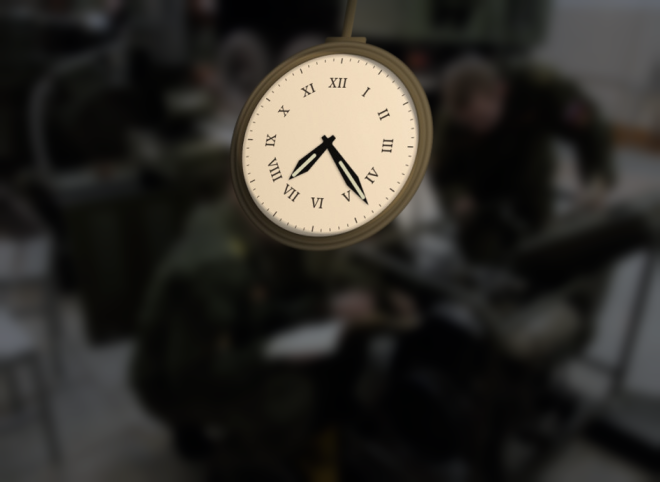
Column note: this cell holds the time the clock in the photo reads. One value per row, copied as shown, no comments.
7:23
